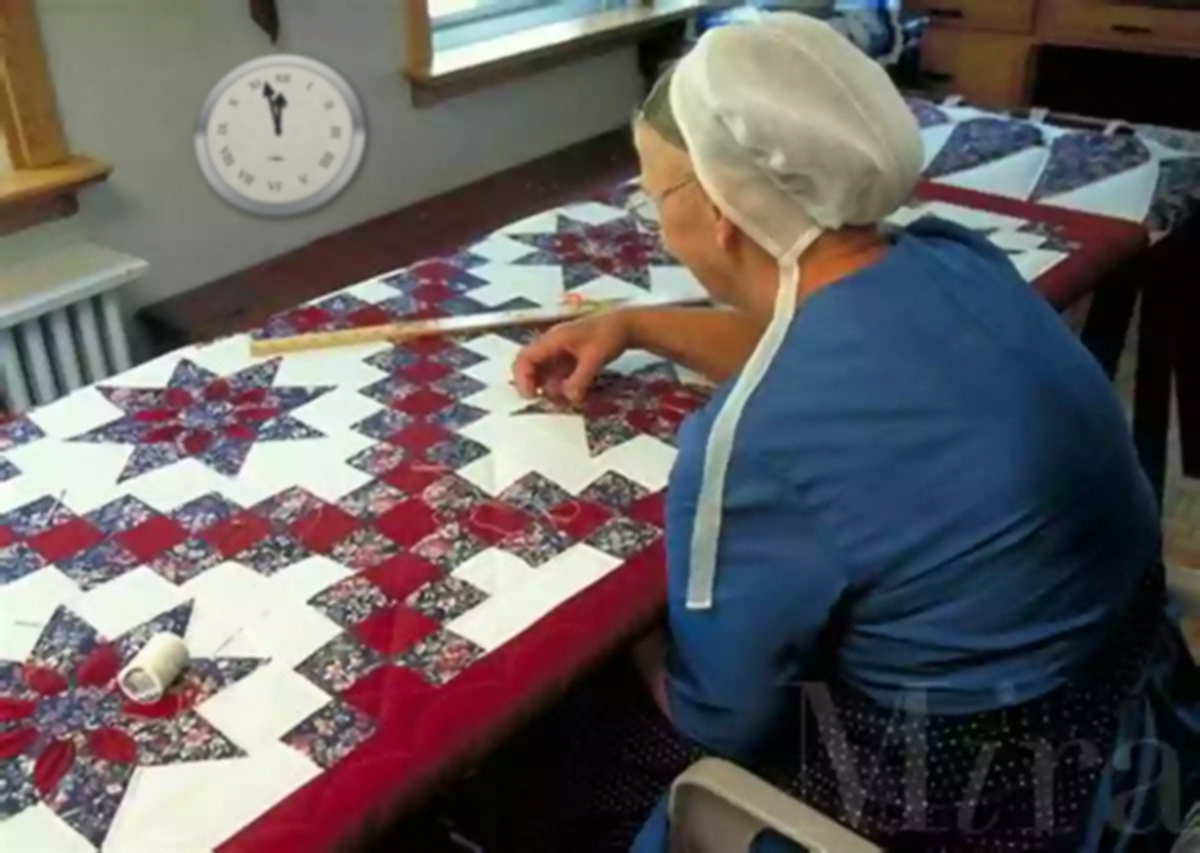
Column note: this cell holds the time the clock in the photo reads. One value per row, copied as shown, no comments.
11:57
